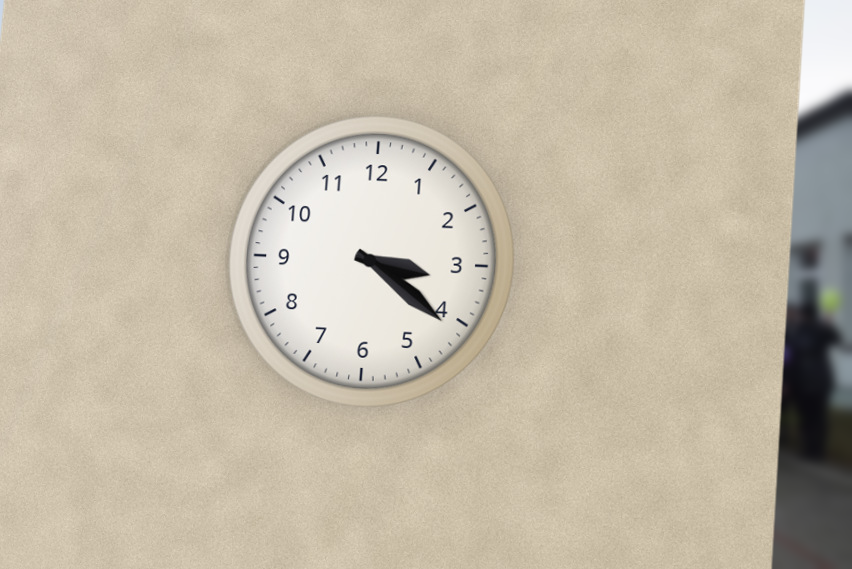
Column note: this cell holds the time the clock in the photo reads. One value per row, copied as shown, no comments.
3:21
